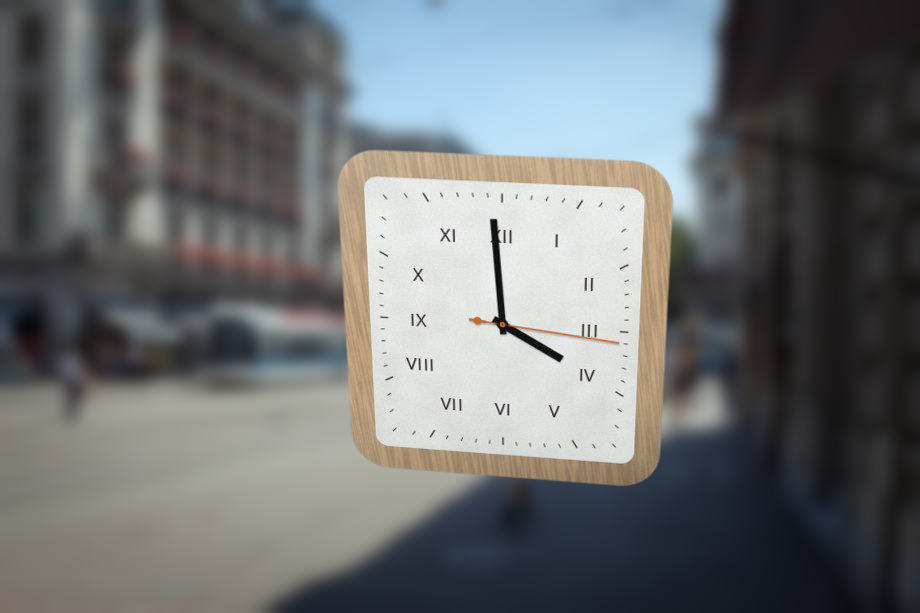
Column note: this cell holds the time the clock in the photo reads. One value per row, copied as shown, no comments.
3:59:16
